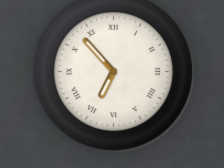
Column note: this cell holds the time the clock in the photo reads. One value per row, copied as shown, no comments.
6:53
